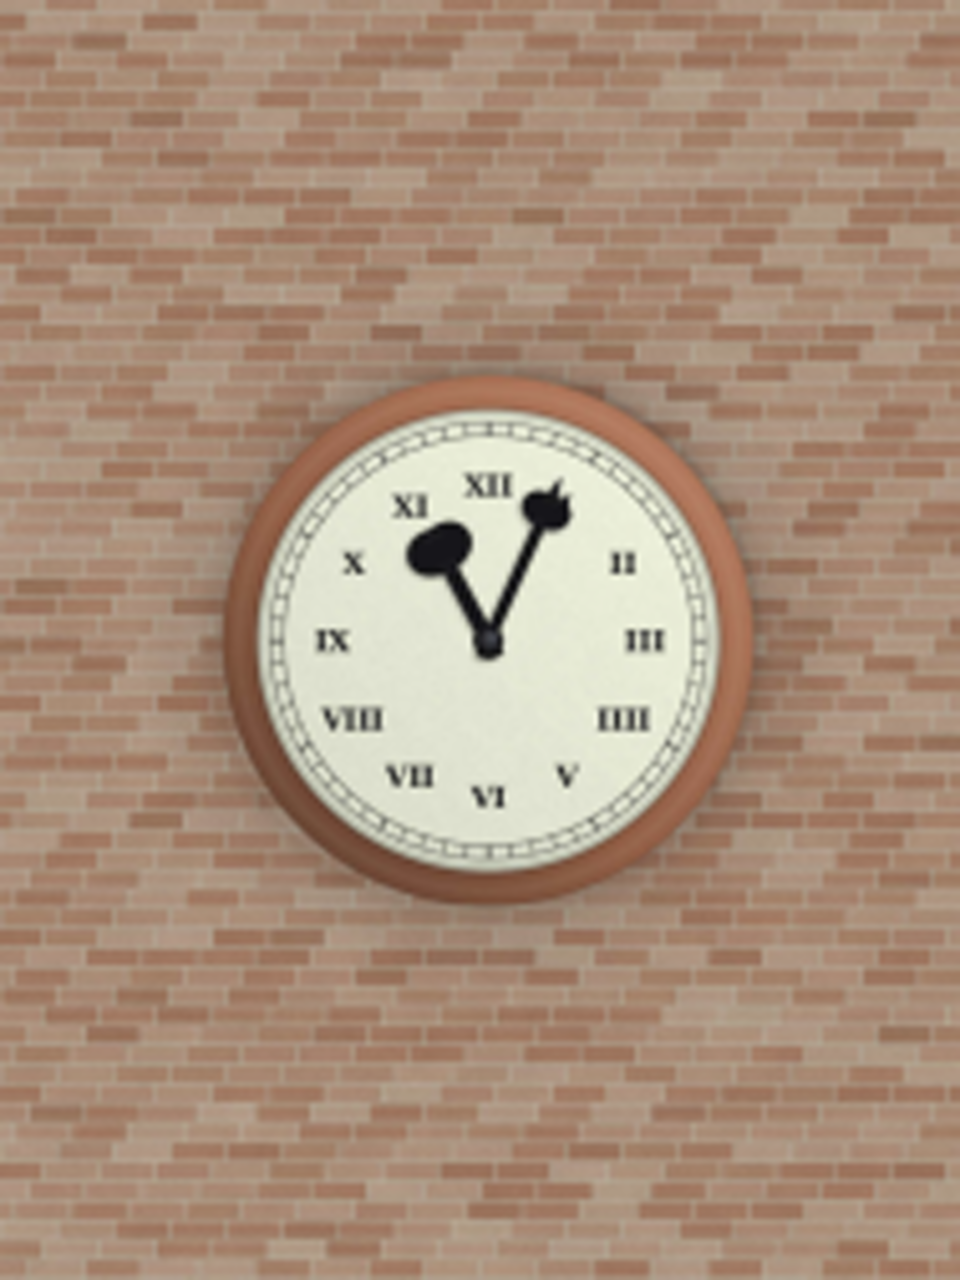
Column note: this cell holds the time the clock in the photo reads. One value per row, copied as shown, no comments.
11:04
